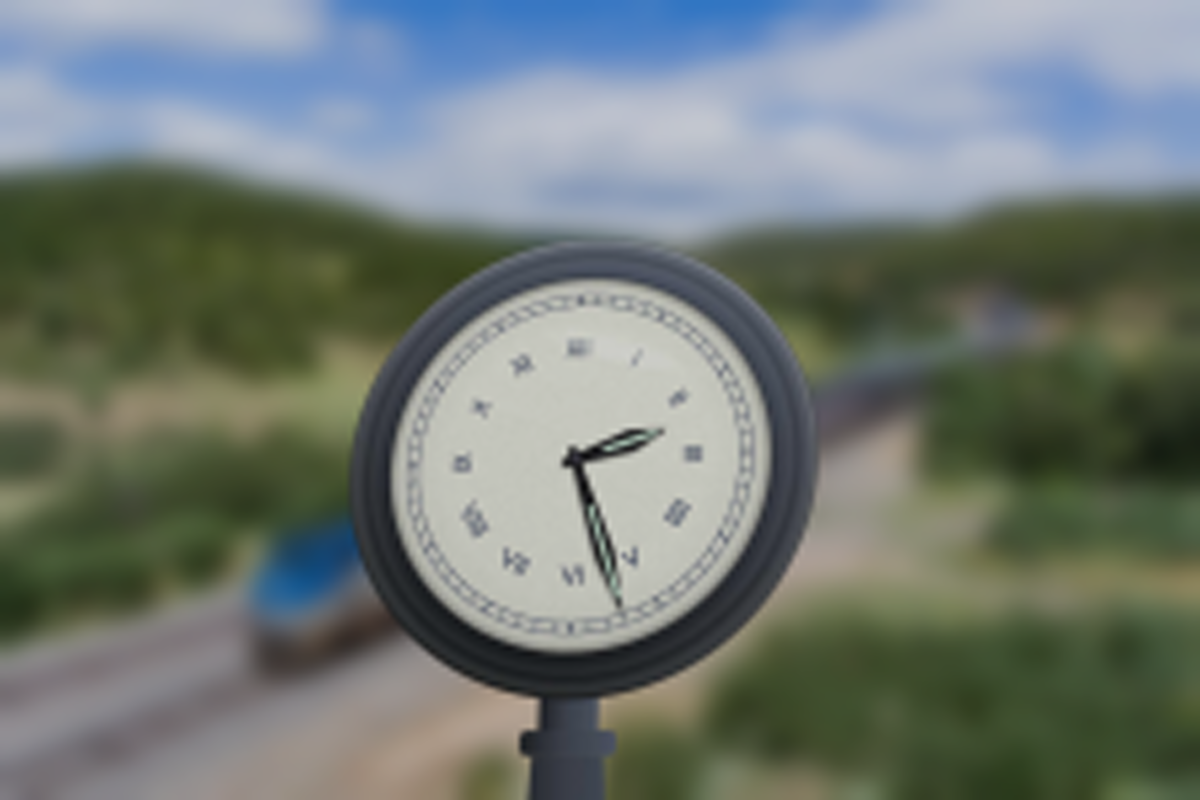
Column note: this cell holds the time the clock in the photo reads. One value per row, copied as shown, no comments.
2:27
